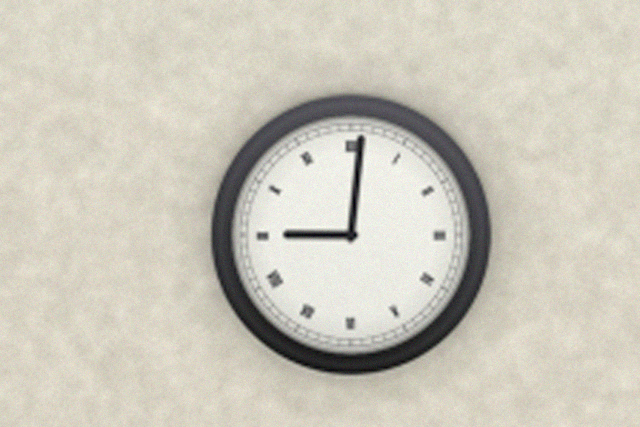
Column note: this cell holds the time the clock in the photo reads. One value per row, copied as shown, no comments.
9:01
